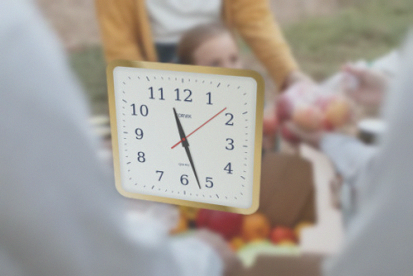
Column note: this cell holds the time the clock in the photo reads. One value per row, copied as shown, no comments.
11:27:08
